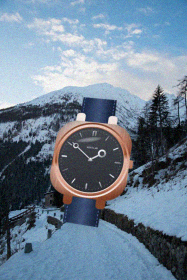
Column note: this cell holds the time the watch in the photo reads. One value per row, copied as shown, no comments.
1:51
